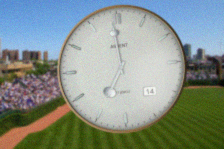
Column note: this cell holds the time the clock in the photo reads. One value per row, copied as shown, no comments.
6:59
